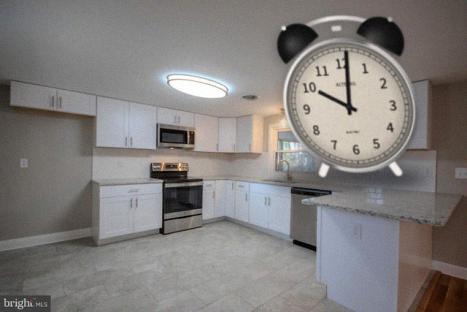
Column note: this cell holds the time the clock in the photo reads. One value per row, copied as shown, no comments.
10:01
